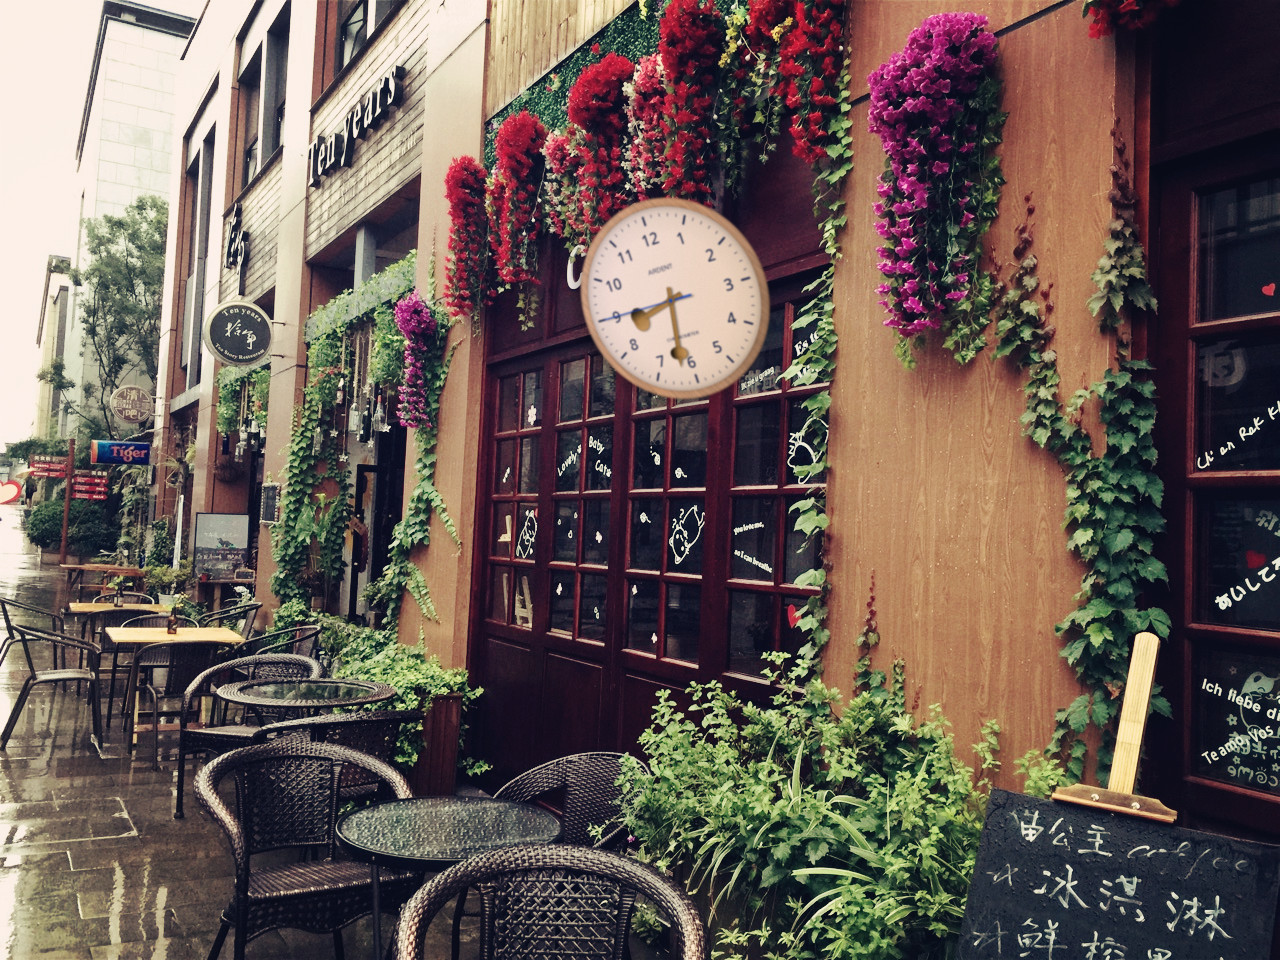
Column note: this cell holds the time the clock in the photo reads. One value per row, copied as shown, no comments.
8:31:45
